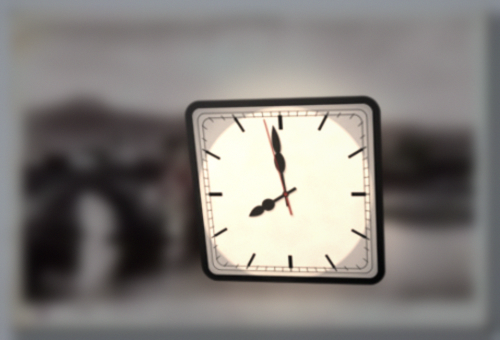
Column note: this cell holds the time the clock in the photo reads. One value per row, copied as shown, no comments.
7:58:58
